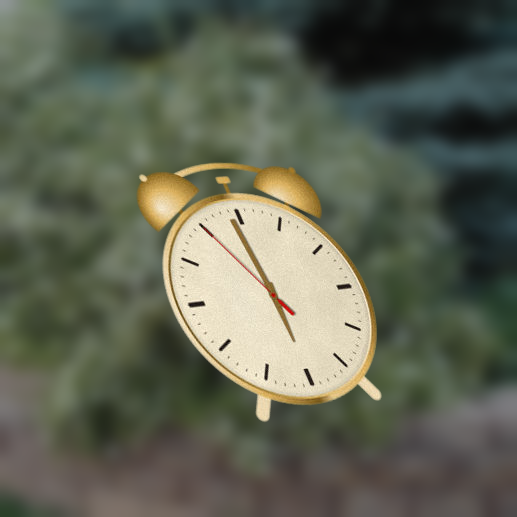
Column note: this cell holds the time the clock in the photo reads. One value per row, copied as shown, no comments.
5:58:55
